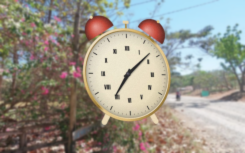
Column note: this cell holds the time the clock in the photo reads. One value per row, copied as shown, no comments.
7:08
